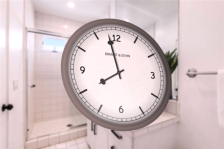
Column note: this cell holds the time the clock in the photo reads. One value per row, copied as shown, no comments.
7:58
